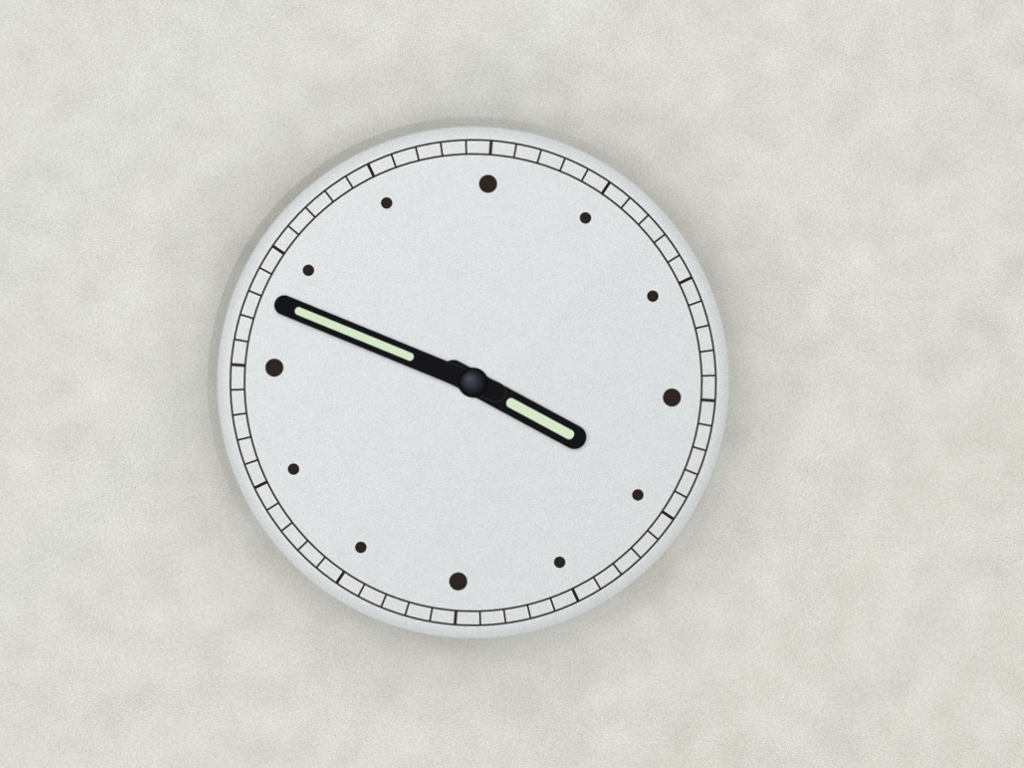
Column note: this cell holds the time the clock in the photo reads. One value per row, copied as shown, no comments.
3:48
